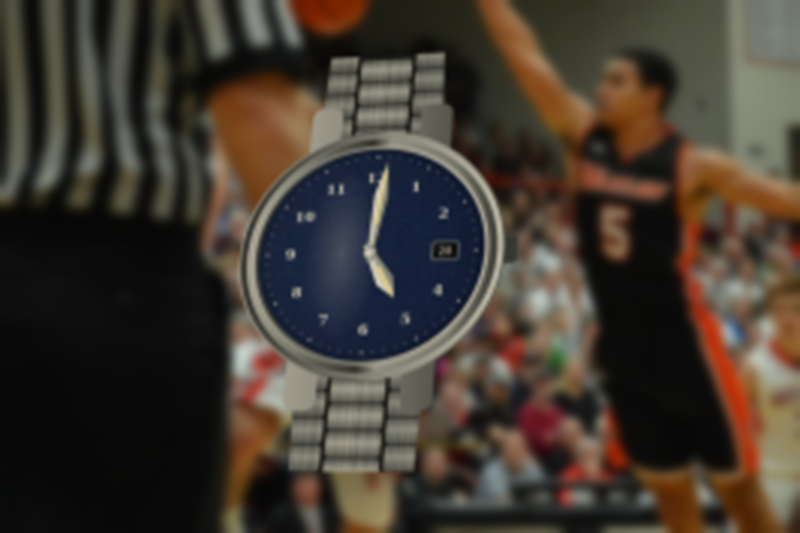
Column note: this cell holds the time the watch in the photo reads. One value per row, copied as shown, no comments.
5:01
